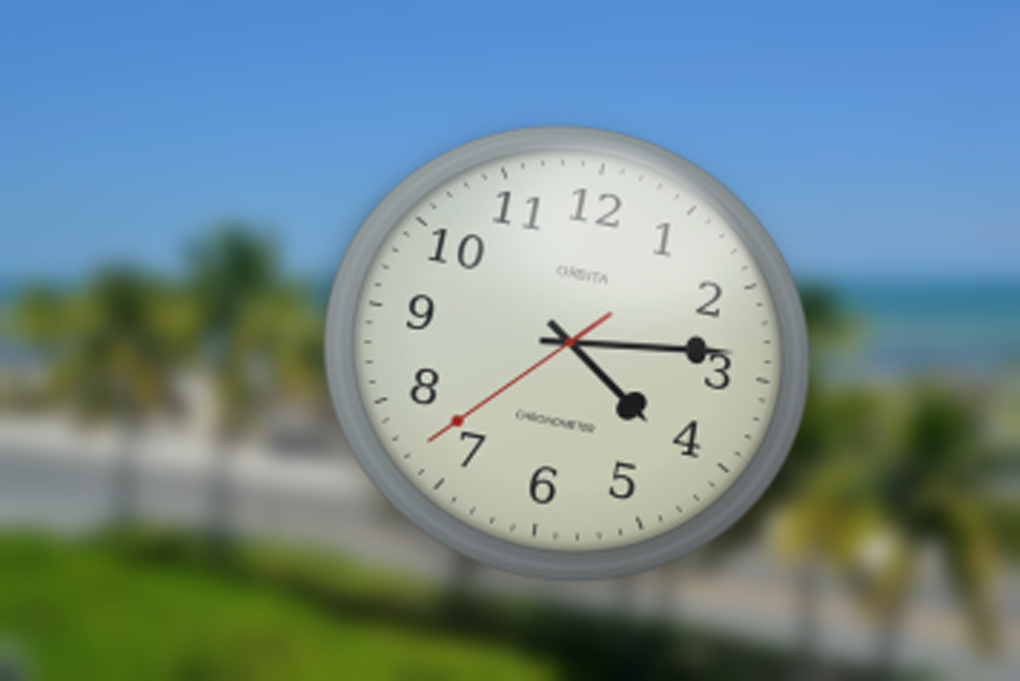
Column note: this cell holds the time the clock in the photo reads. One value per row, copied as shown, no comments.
4:13:37
